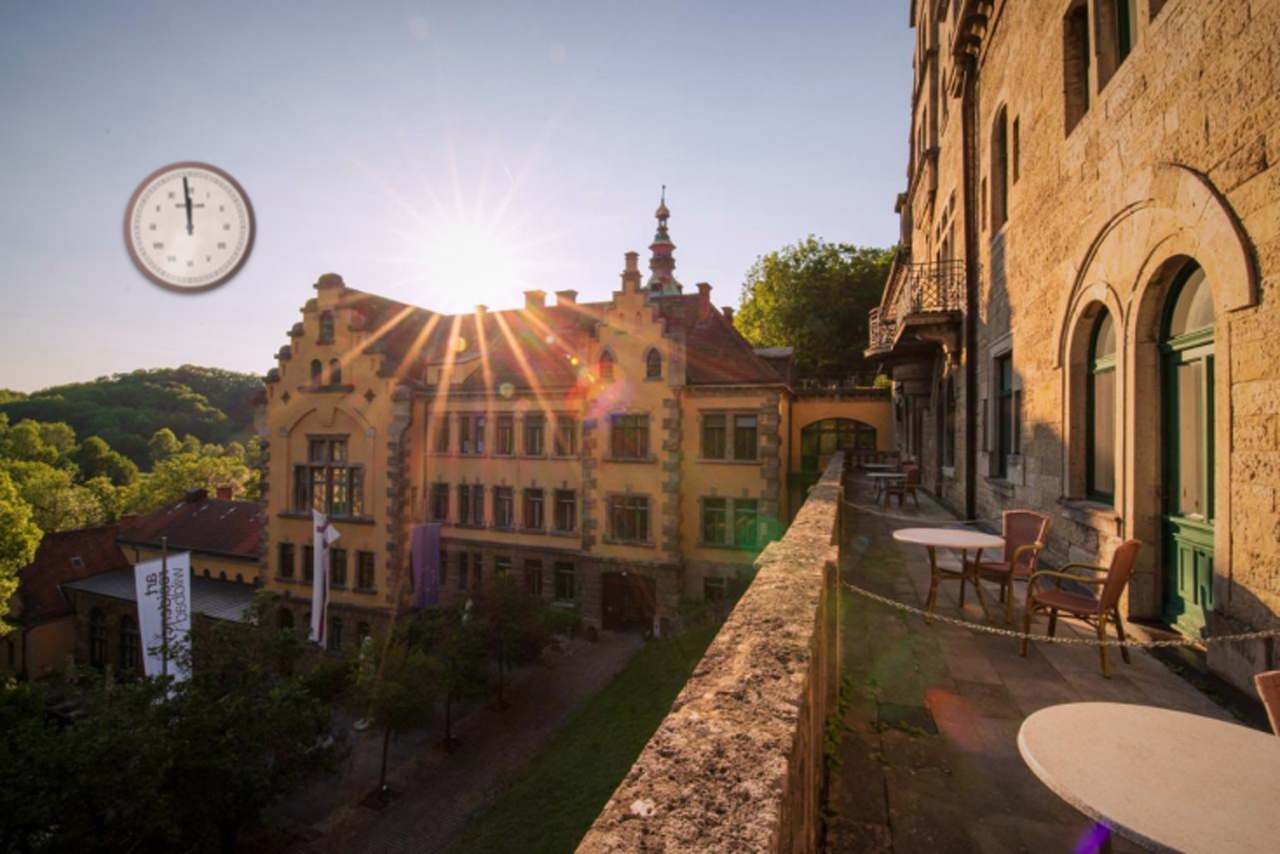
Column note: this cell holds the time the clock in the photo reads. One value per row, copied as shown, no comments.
11:59
